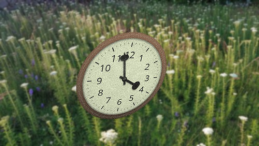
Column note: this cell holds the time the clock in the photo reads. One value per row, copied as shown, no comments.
3:58
